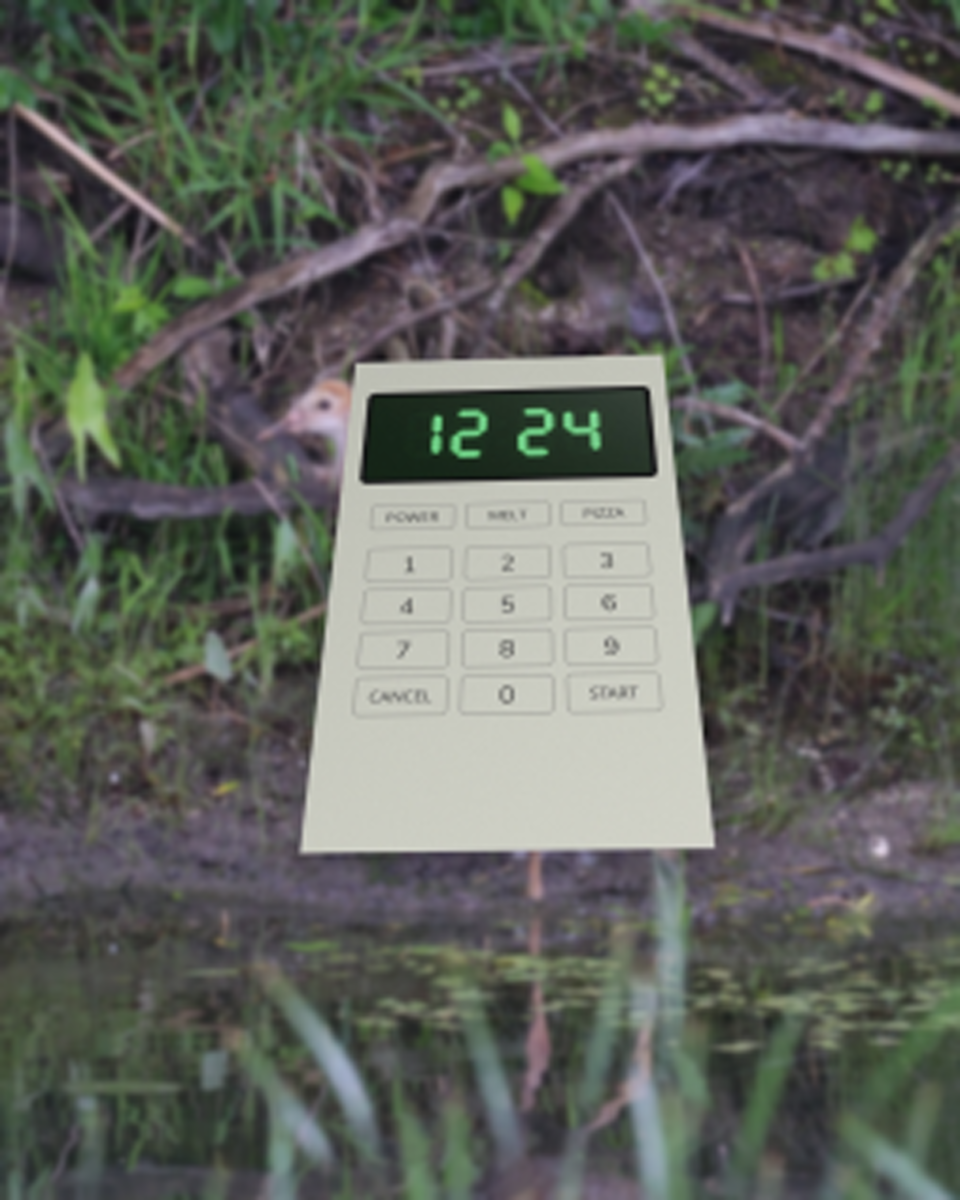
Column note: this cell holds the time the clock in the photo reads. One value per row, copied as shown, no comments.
12:24
